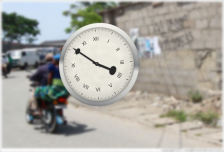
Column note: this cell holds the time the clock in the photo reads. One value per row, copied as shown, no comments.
3:51
